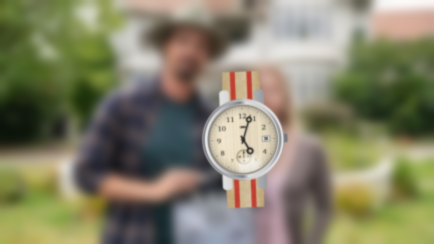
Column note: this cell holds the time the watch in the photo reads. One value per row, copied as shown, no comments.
5:03
